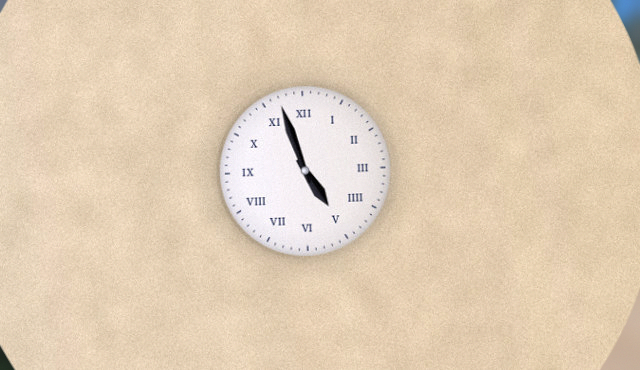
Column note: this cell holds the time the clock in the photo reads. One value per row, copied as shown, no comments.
4:57
